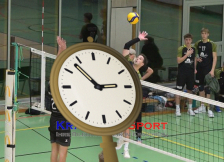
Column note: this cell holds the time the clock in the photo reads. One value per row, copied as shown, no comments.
2:53
